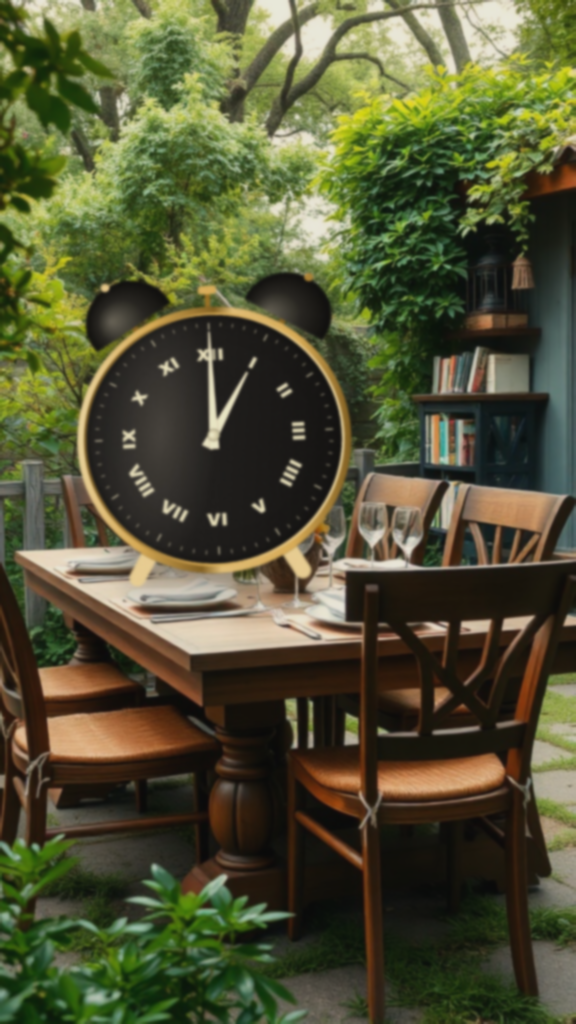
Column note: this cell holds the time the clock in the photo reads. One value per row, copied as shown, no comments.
1:00
